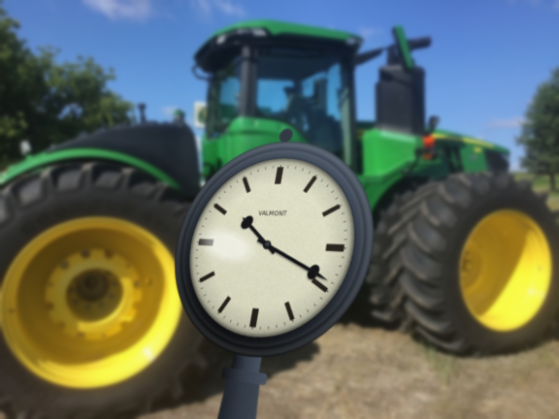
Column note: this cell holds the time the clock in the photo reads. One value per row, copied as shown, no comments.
10:19
